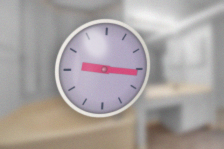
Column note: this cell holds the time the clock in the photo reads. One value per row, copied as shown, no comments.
9:16
